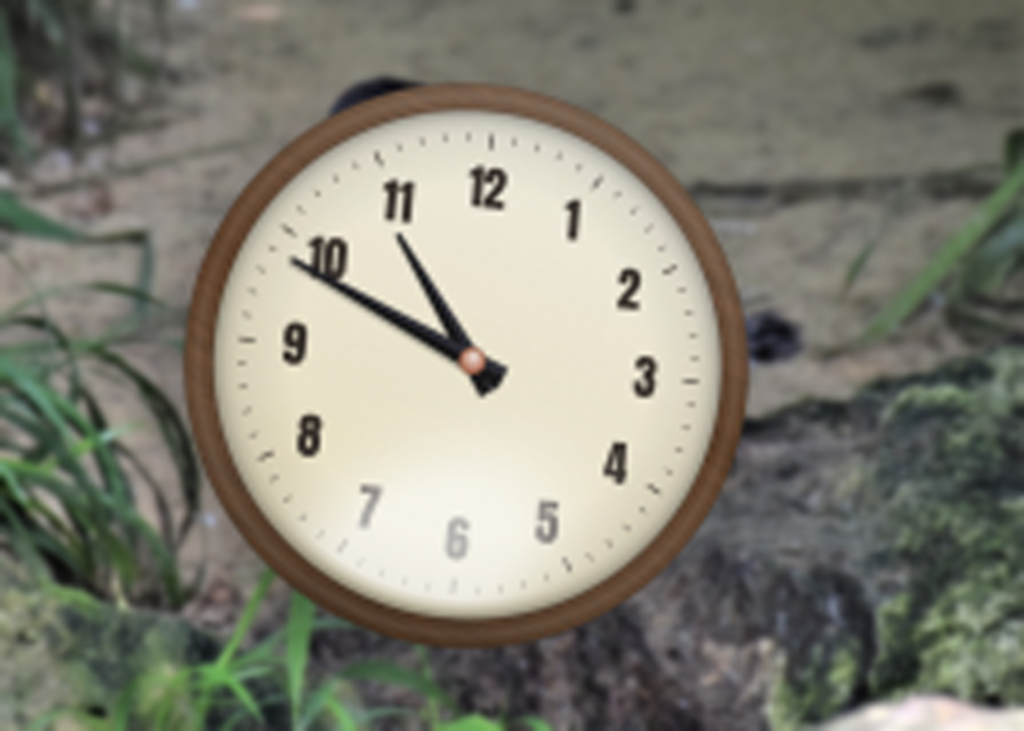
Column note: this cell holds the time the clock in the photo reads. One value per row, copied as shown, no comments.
10:49
